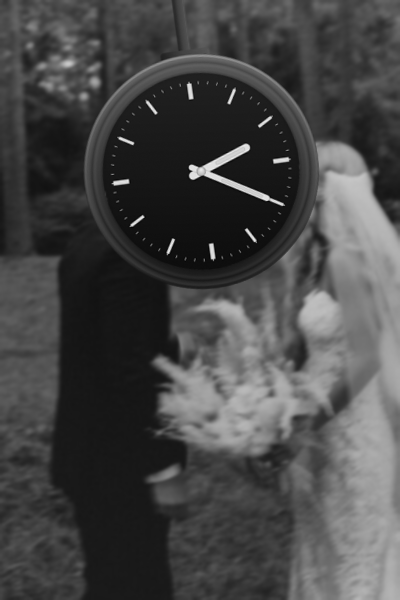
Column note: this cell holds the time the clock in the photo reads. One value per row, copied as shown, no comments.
2:20
